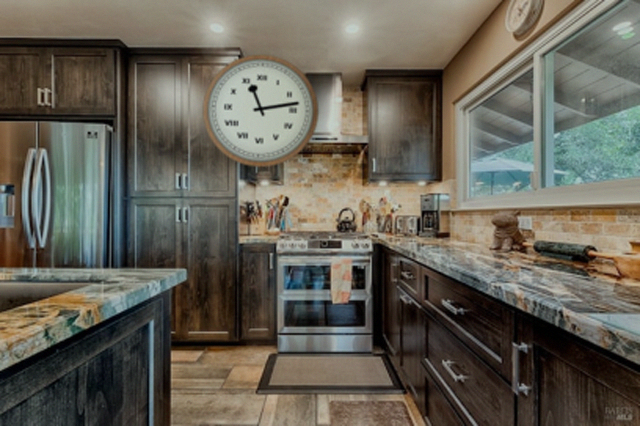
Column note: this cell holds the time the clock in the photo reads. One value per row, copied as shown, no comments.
11:13
